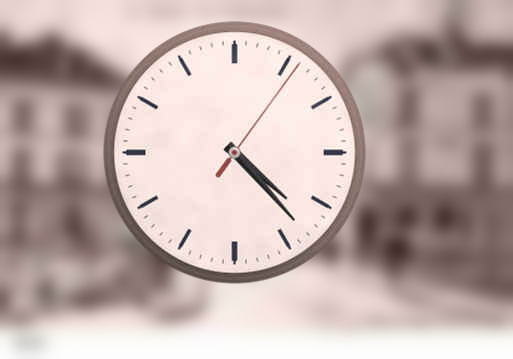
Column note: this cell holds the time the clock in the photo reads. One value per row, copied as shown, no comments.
4:23:06
